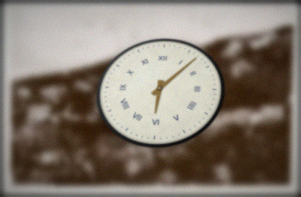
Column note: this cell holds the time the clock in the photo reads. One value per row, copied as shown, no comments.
6:07
